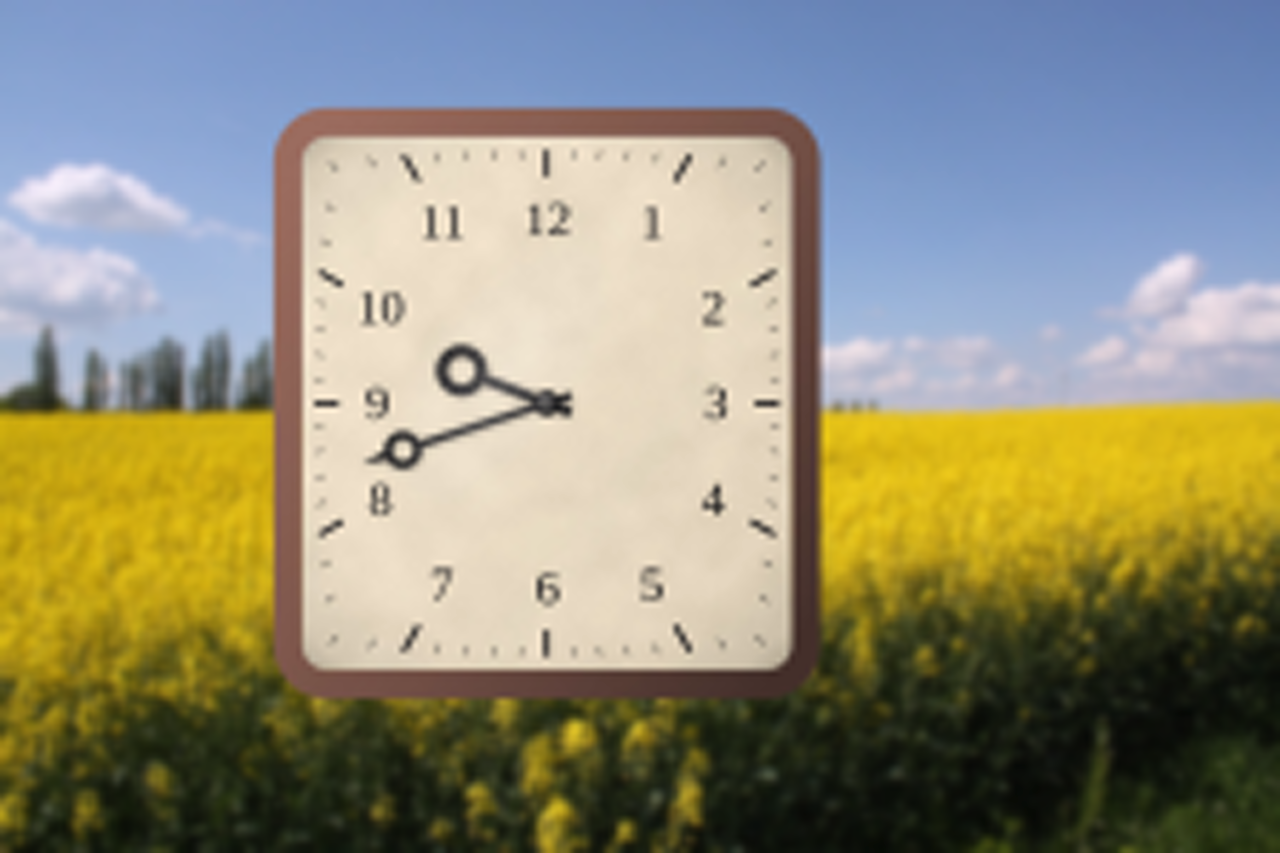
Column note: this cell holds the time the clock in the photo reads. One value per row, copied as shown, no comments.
9:42
